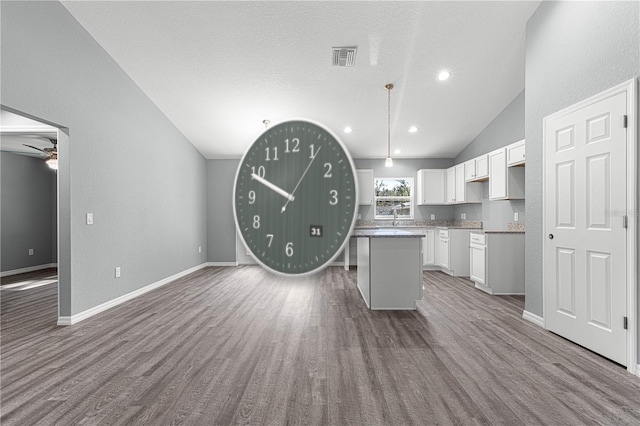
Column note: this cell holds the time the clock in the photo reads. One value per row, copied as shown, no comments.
9:49:06
